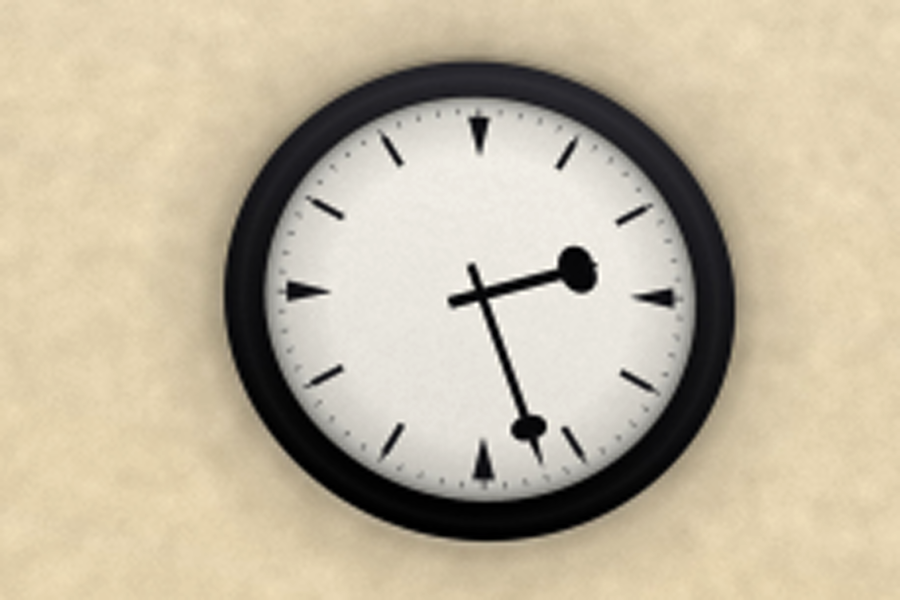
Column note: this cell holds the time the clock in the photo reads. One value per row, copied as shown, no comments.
2:27
